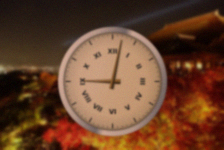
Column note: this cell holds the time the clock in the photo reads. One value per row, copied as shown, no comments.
9:02
